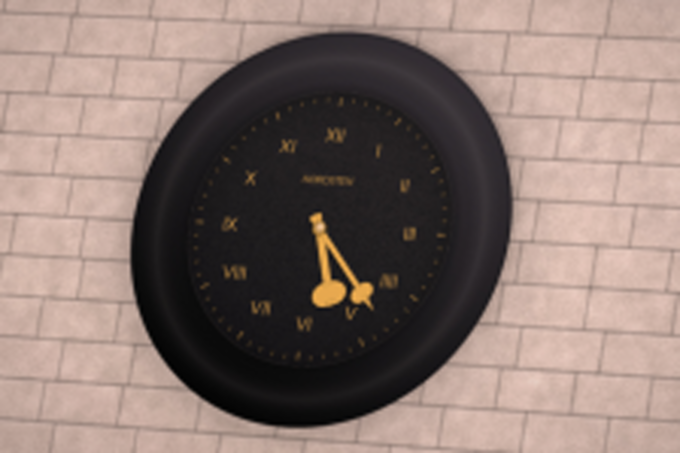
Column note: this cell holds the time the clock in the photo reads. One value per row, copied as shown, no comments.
5:23
